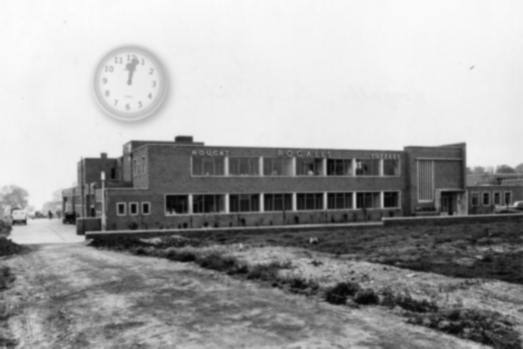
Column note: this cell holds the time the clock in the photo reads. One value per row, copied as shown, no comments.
12:02
